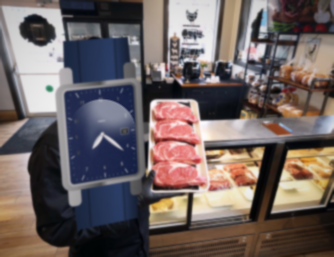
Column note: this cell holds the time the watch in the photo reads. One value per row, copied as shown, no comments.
7:22
